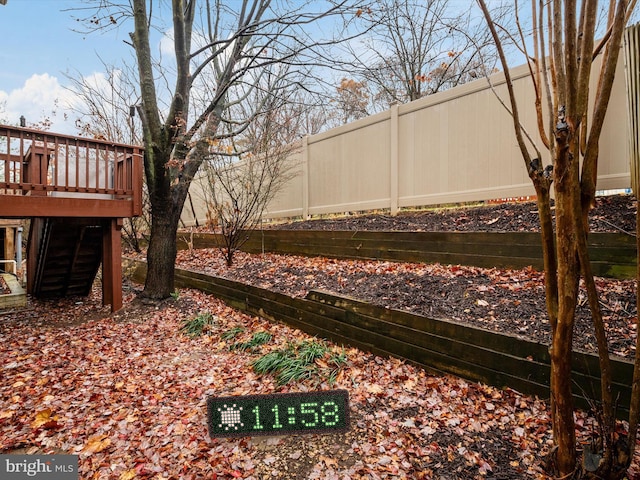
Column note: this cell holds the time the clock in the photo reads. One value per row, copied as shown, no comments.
11:58
